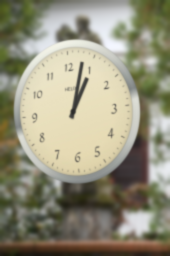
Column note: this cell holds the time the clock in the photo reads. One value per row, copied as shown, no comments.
1:03
